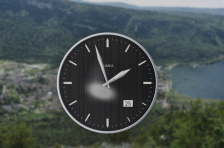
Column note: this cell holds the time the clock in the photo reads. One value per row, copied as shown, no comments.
1:57
